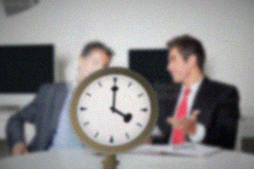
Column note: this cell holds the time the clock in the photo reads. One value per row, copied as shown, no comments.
4:00
